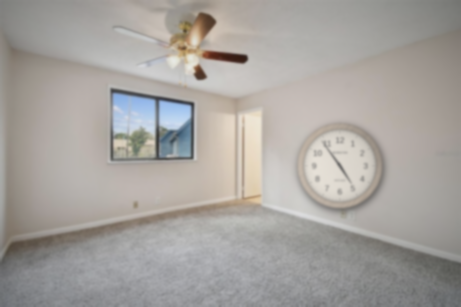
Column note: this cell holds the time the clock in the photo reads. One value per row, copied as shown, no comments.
4:54
